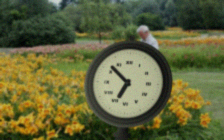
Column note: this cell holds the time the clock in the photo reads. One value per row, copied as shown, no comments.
6:52
